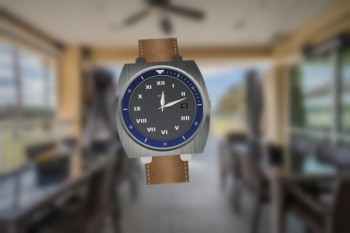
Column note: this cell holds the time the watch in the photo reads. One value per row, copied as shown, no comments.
12:12
